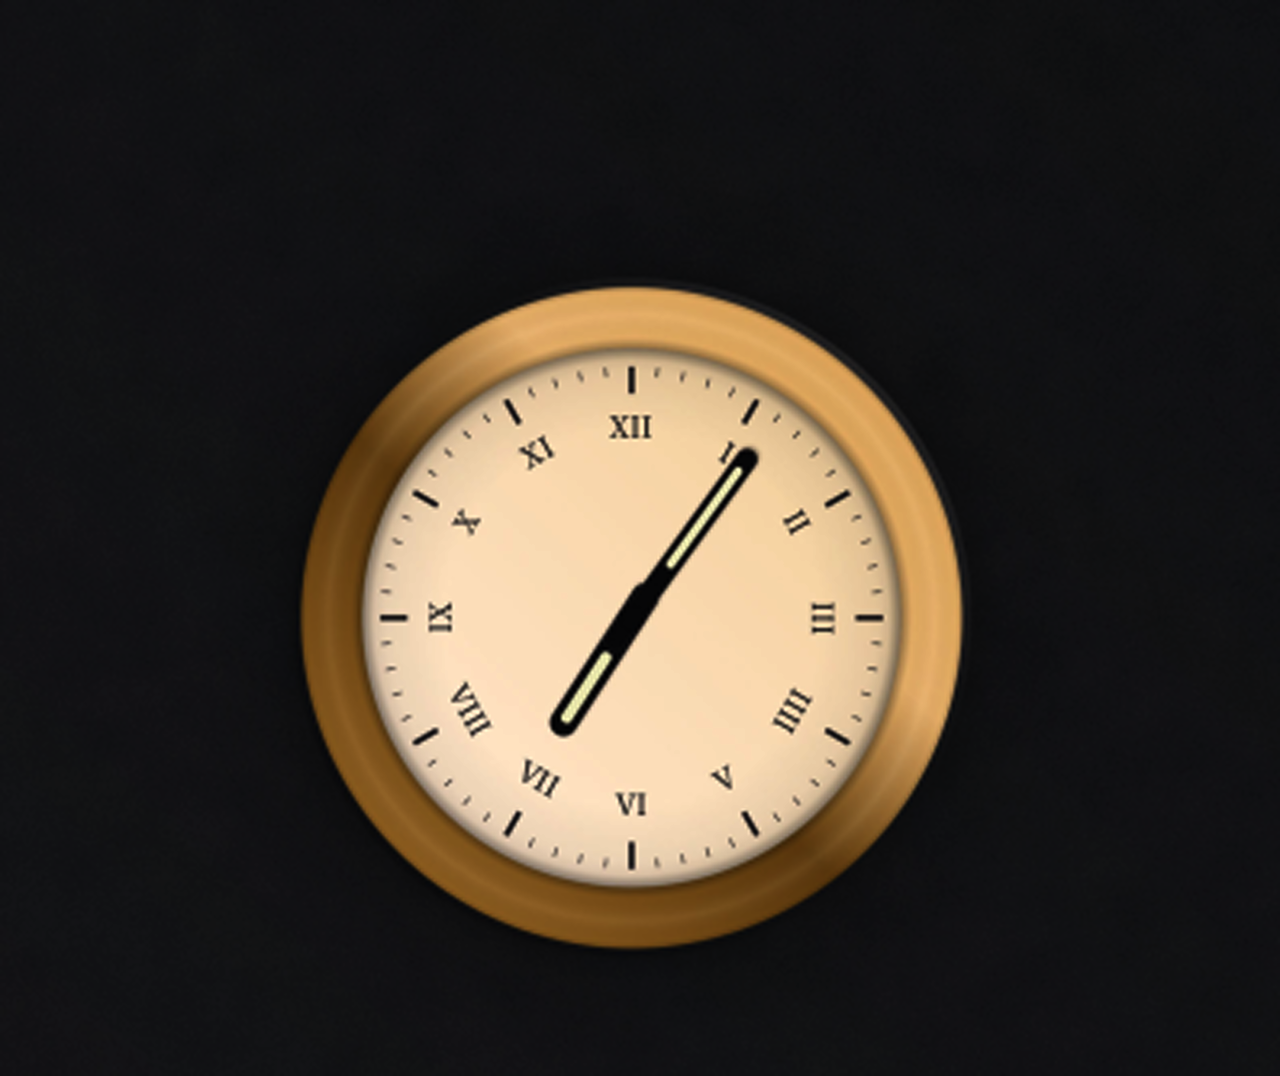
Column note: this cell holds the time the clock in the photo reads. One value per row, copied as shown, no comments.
7:06
